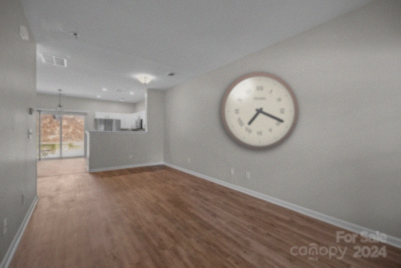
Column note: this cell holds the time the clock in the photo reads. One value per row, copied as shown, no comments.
7:19
